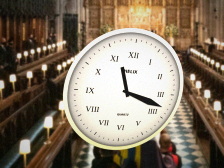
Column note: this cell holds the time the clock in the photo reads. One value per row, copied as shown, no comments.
11:18
